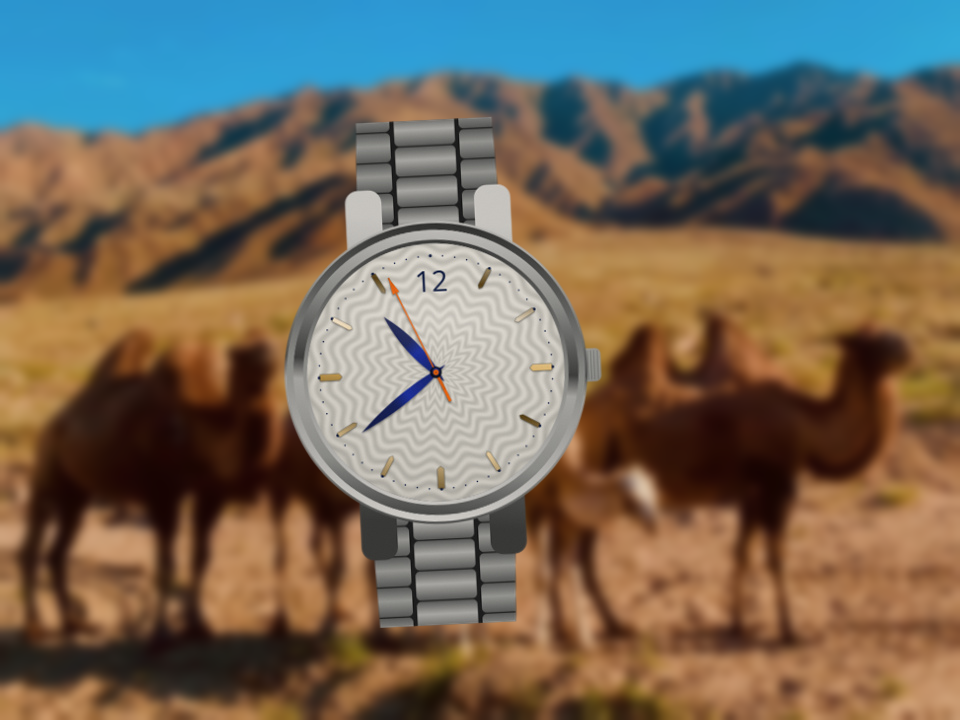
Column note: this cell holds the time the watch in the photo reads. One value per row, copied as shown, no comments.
10:38:56
